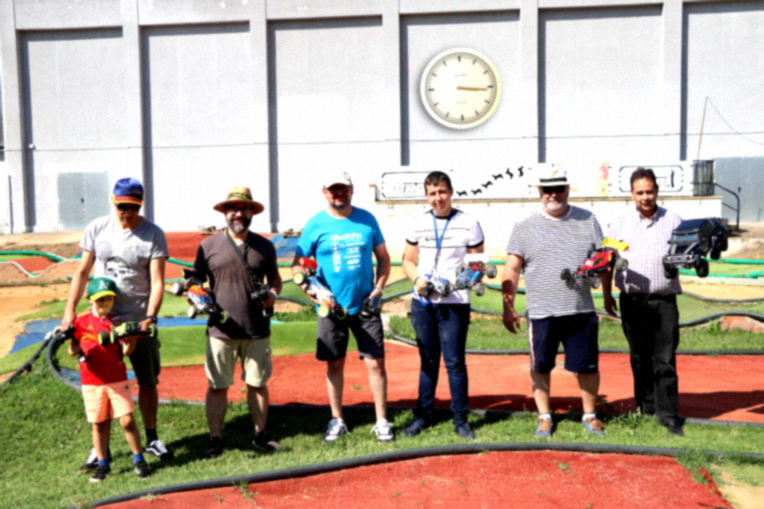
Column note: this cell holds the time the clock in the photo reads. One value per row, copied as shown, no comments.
3:16
